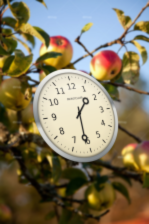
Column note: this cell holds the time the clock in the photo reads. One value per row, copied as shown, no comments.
1:31
